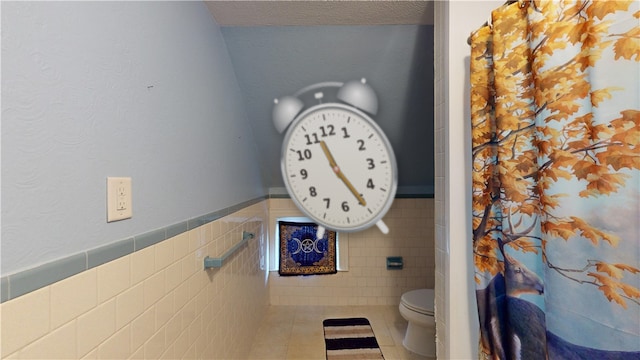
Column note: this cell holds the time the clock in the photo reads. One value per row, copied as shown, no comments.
11:25
